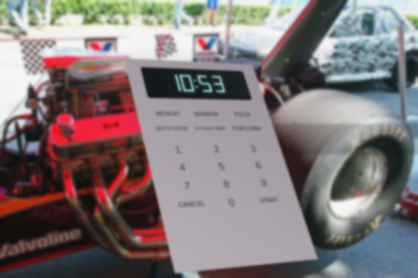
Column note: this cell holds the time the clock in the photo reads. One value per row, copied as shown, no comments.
10:53
